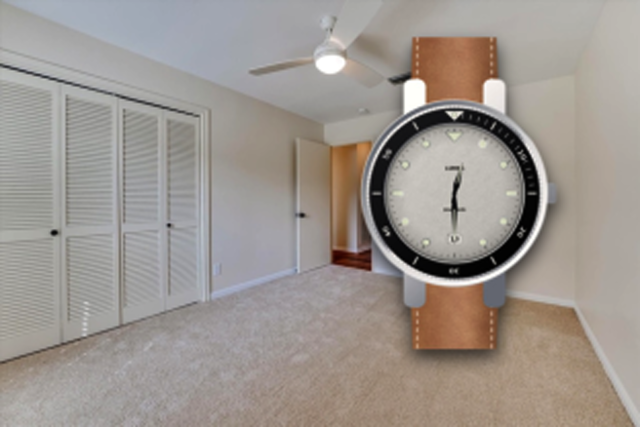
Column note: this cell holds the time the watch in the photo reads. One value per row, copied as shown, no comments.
12:30
